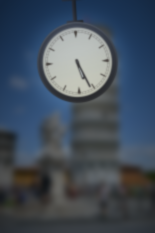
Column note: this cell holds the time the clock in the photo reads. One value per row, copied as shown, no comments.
5:26
